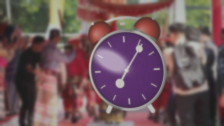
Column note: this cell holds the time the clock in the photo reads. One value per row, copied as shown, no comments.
7:06
